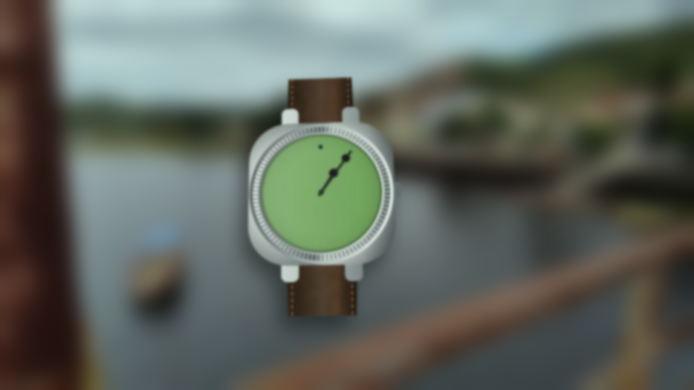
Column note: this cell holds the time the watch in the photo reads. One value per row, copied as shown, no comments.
1:06
